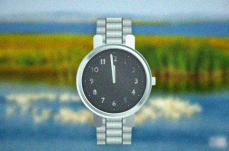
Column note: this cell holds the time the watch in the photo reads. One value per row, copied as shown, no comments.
11:59
